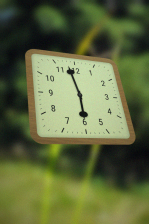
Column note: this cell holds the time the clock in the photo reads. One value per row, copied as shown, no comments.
5:58
